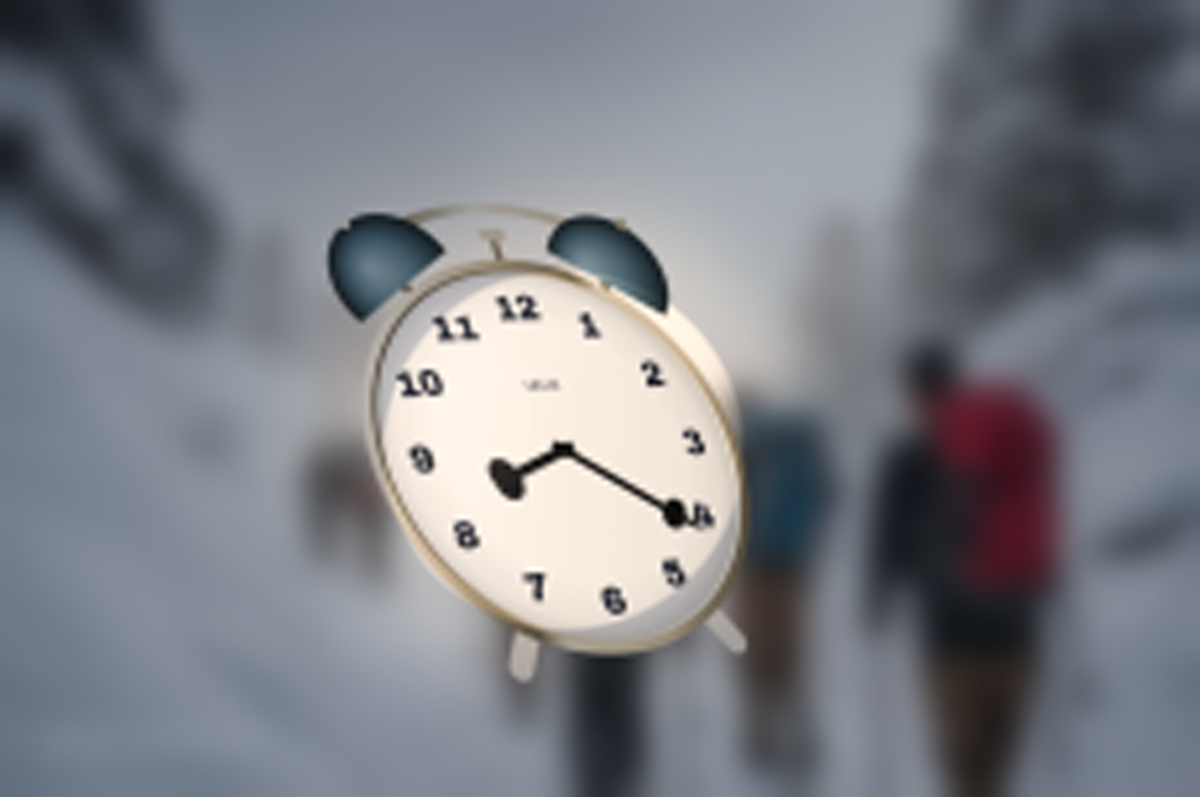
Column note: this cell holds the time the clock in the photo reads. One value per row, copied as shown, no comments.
8:21
